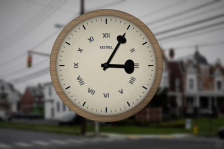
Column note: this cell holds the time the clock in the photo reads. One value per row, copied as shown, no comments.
3:05
